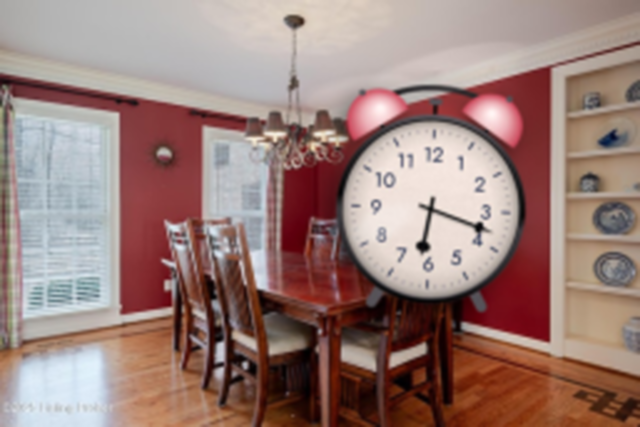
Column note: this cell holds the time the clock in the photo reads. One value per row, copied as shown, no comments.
6:18
